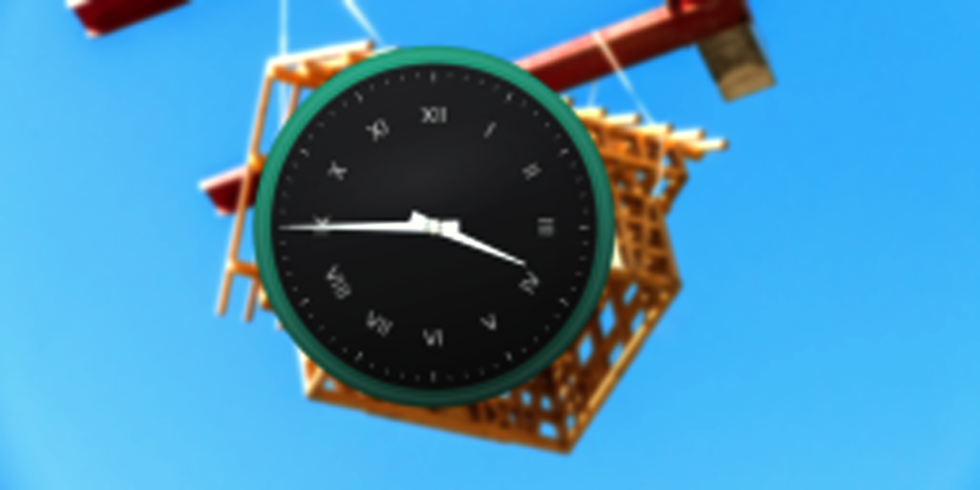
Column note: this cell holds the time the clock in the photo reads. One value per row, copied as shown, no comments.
3:45
